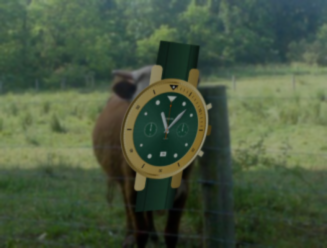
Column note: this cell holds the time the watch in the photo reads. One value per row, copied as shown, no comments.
11:07
